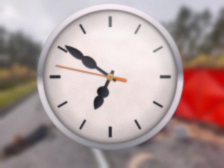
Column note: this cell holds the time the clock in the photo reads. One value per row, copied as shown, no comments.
6:50:47
